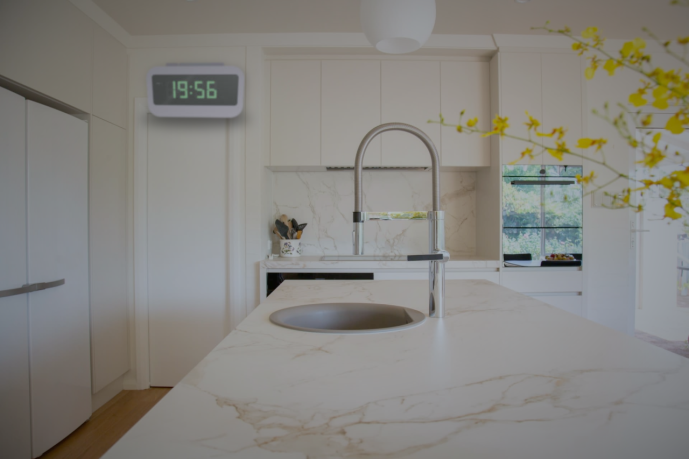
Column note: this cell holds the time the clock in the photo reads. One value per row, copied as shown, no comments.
19:56
